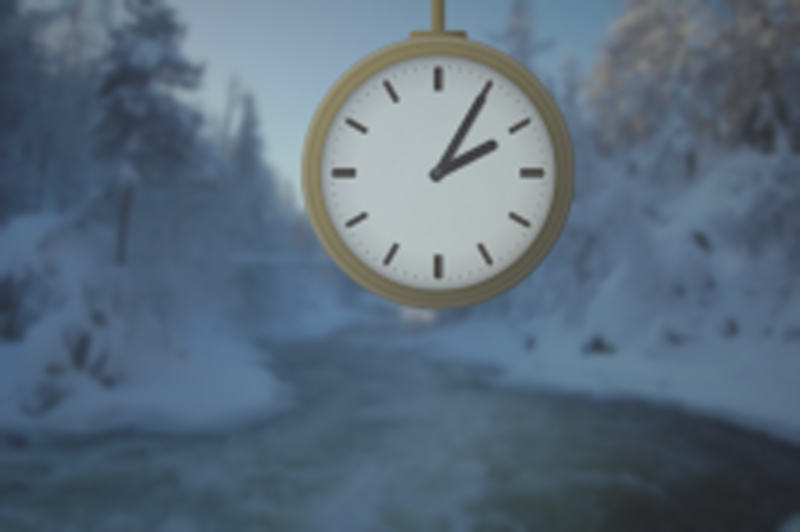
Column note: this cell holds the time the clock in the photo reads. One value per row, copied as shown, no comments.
2:05
